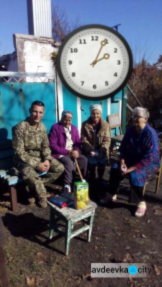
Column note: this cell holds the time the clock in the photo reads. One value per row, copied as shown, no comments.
2:04
